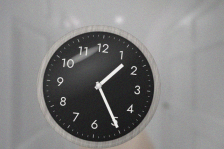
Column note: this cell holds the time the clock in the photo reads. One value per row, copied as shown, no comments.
1:25
